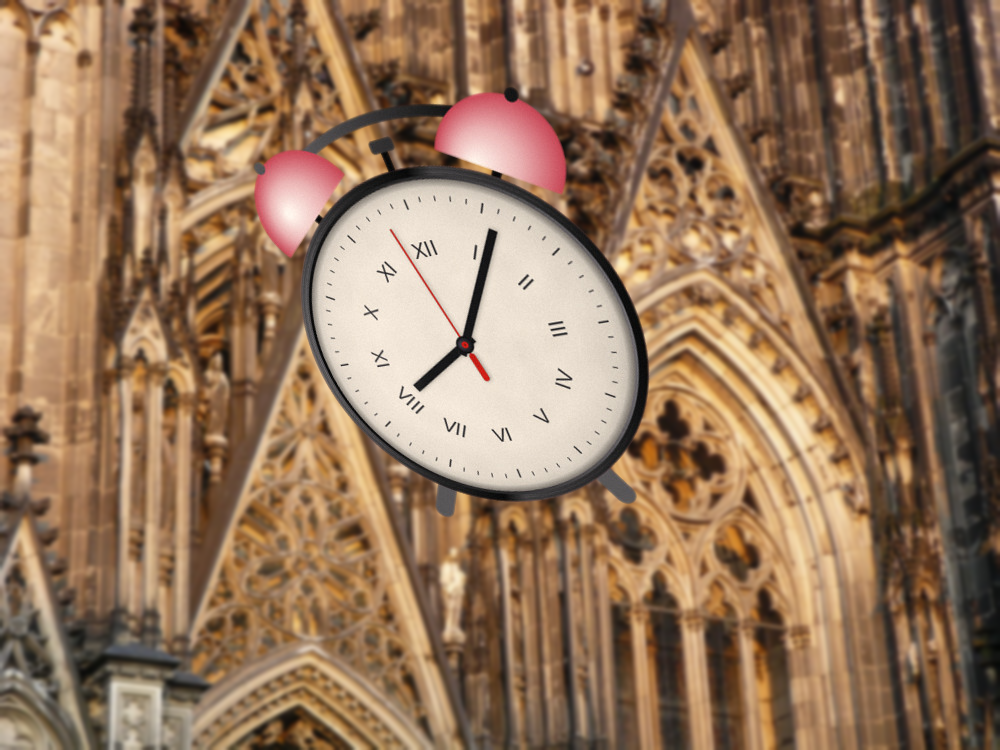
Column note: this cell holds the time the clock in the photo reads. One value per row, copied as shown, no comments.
8:05:58
